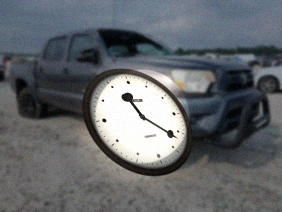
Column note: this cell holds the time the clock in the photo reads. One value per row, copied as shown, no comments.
11:22
